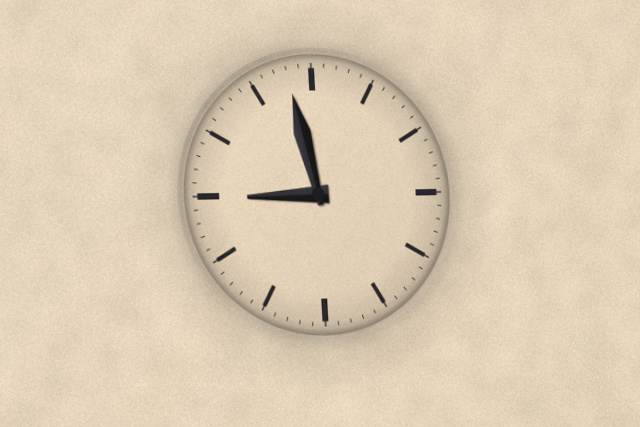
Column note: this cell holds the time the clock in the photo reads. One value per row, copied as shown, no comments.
8:58
